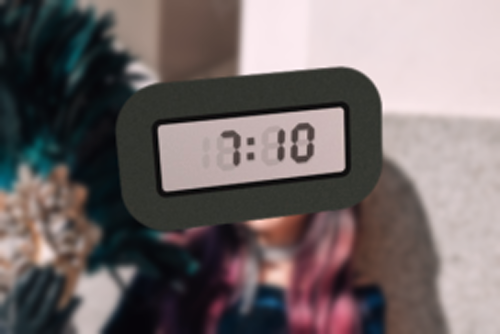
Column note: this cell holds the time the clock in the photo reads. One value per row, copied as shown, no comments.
7:10
